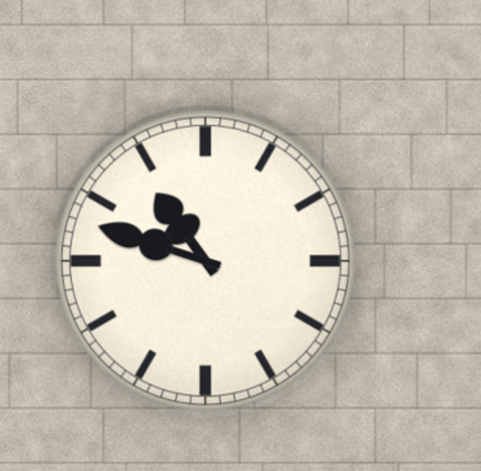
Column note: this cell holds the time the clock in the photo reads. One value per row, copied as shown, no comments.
10:48
